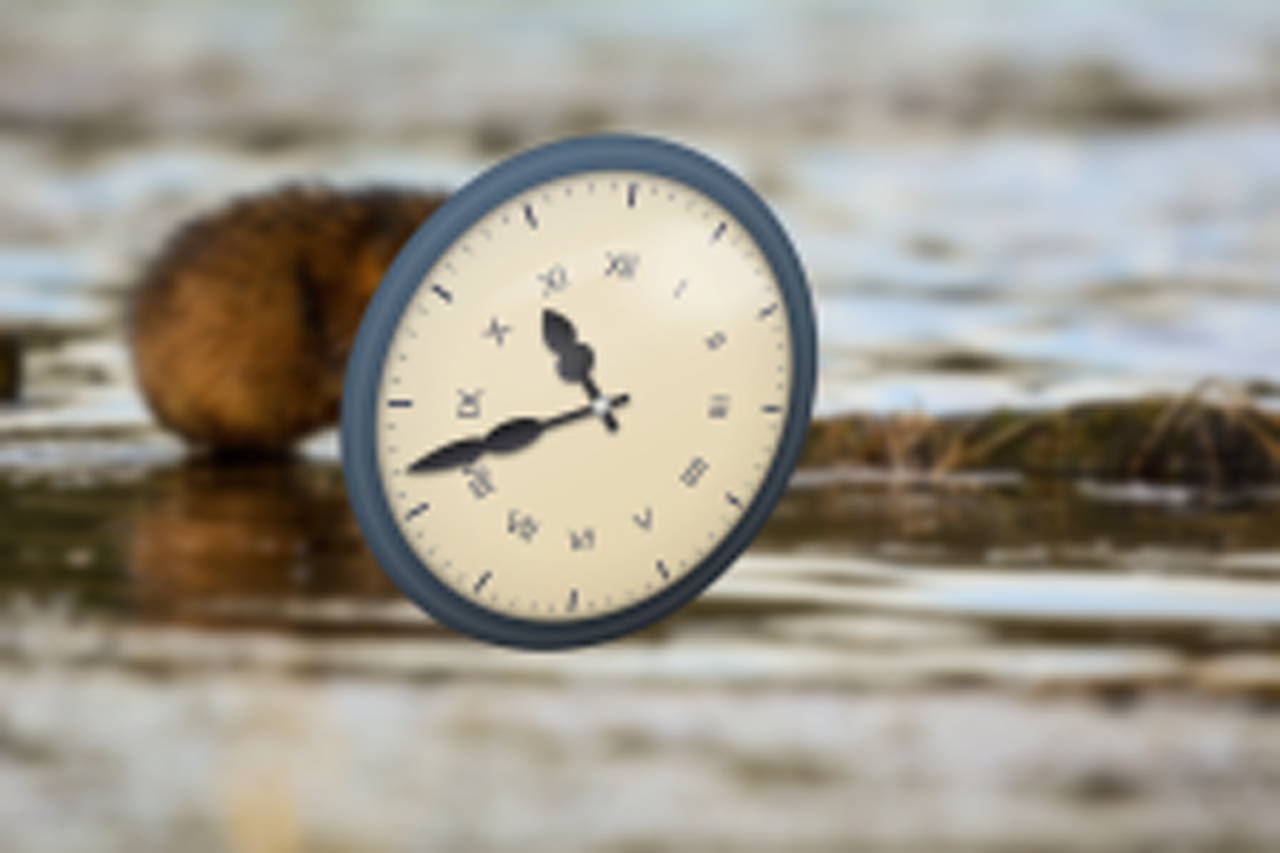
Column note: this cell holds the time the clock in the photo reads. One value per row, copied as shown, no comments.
10:42
